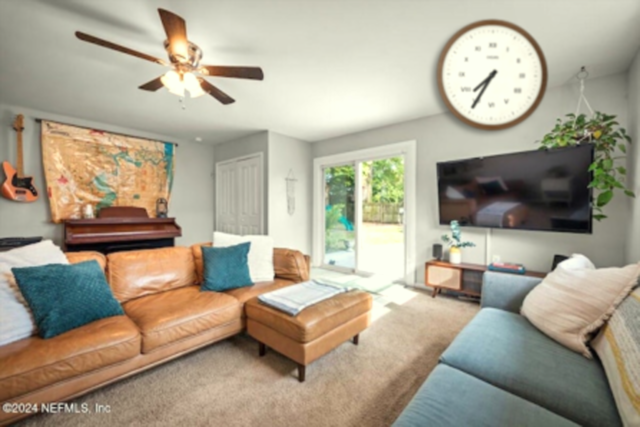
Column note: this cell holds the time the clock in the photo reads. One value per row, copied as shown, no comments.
7:35
